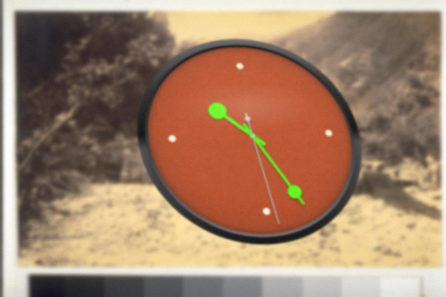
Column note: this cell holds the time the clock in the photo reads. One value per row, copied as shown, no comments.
10:25:29
